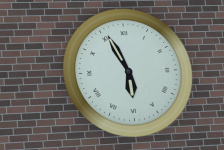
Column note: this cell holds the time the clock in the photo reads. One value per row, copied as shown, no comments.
5:56
